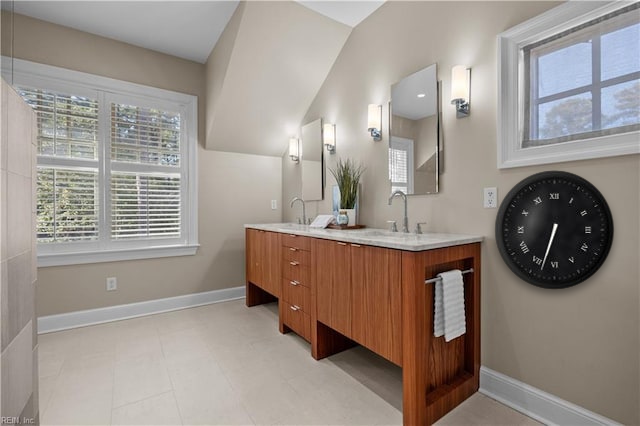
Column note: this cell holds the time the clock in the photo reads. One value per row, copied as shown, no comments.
6:33
